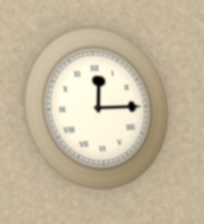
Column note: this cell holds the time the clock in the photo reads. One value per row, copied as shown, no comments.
12:15
